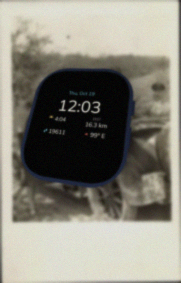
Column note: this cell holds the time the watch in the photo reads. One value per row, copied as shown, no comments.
12:03
